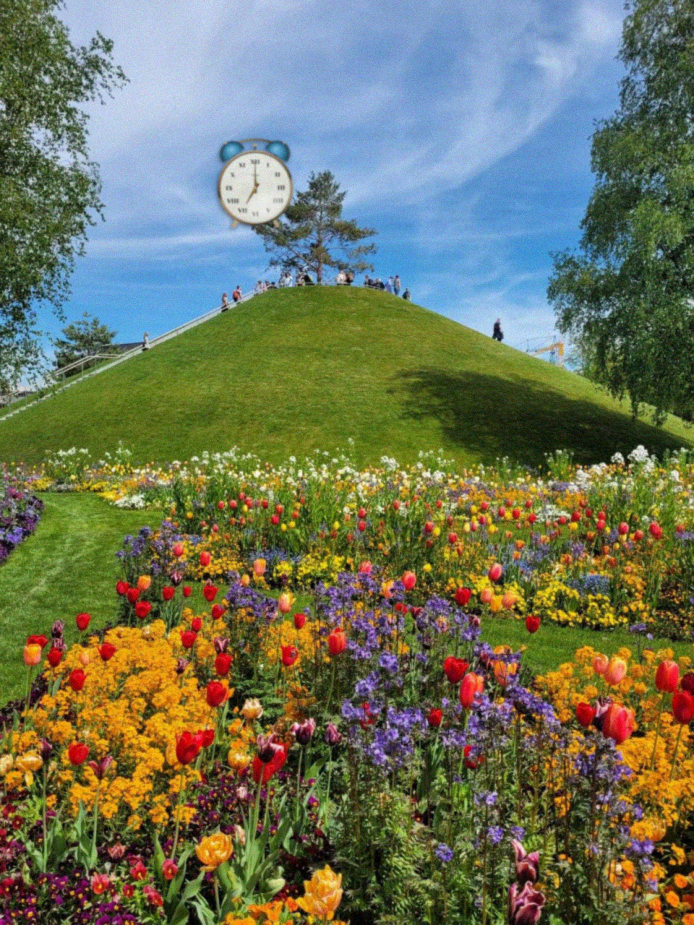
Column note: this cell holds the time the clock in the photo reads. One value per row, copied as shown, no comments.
7:00
